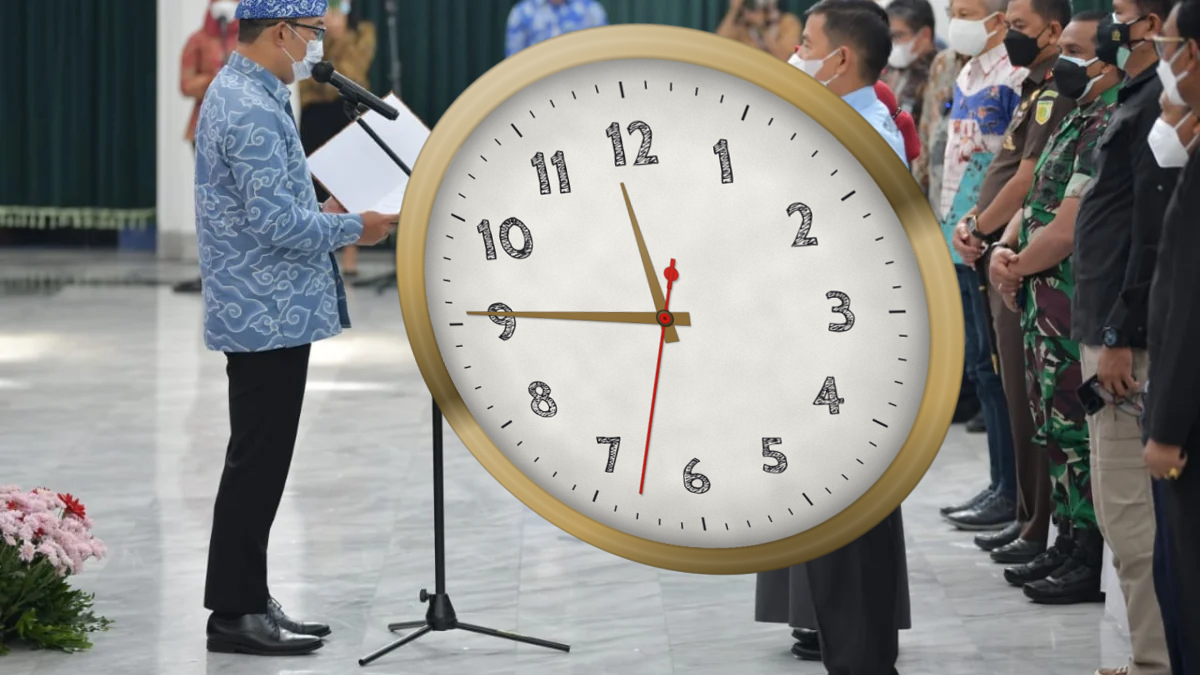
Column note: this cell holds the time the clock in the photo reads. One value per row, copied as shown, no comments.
11:45:33
